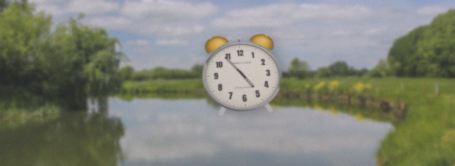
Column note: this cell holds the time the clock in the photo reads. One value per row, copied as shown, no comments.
4:54
